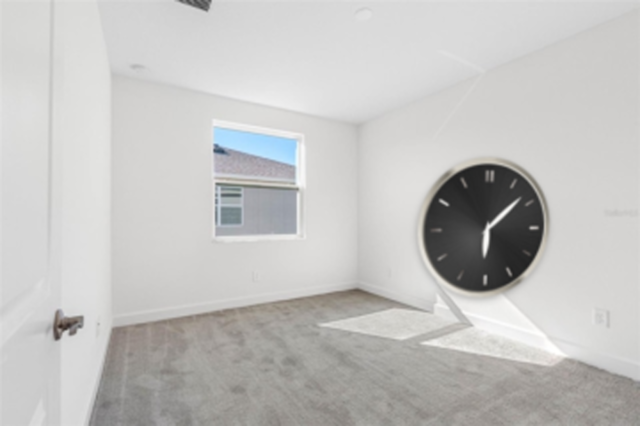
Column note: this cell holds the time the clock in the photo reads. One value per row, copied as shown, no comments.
6:08
